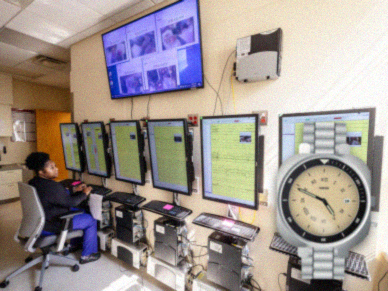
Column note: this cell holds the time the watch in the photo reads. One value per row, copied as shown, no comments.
4:49
